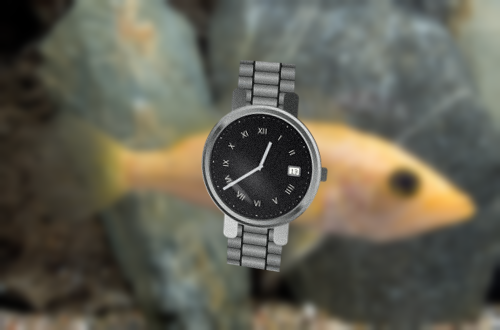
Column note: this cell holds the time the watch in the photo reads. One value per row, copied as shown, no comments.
12:39
